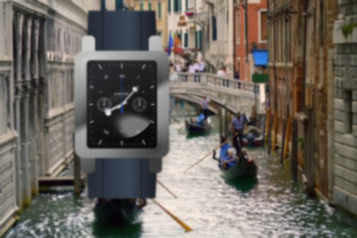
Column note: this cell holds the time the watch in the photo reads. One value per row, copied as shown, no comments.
8:07
